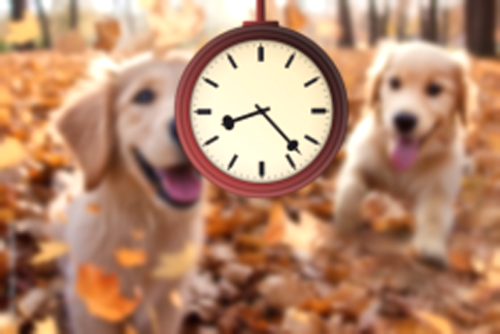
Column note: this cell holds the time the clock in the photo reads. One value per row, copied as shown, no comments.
8:23
